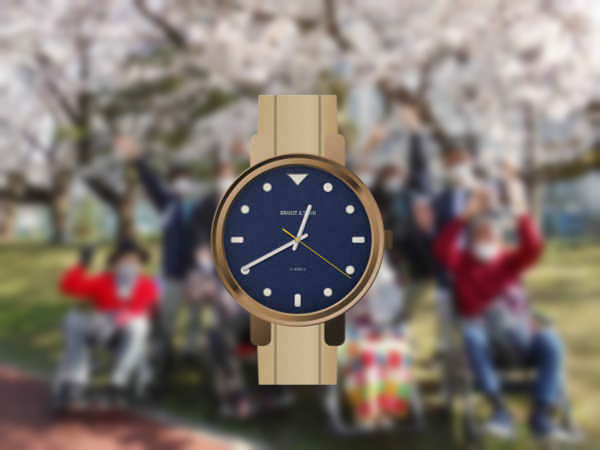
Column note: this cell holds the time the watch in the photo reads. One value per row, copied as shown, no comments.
12:40:21
